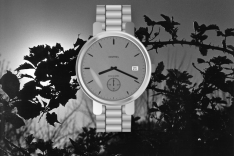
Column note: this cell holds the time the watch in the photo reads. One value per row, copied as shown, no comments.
8:19
